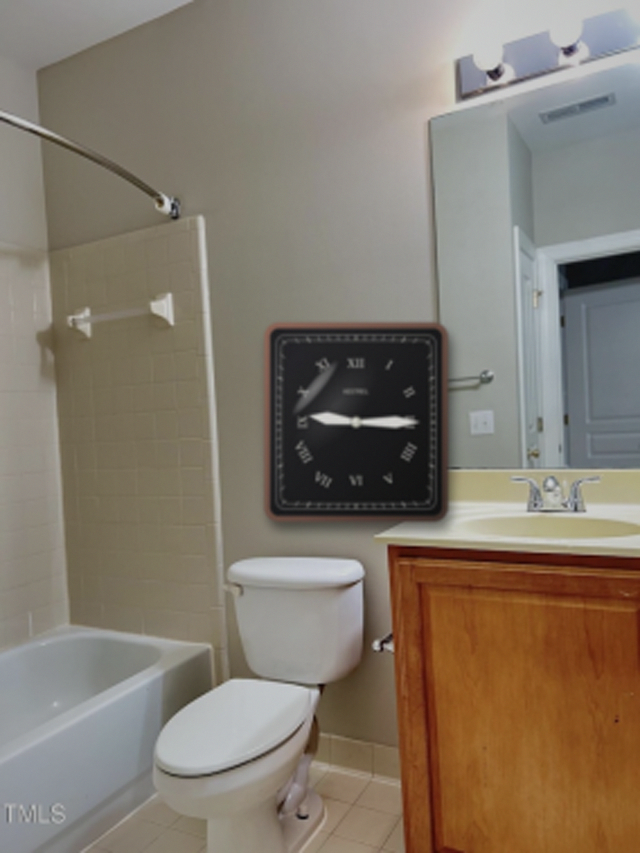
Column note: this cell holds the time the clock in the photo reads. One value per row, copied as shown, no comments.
9:15
